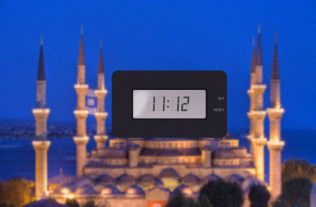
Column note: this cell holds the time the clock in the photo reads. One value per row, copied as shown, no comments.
11:12
